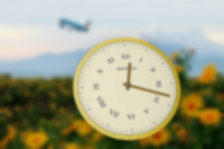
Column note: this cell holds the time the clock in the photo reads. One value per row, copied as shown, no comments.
12:18
